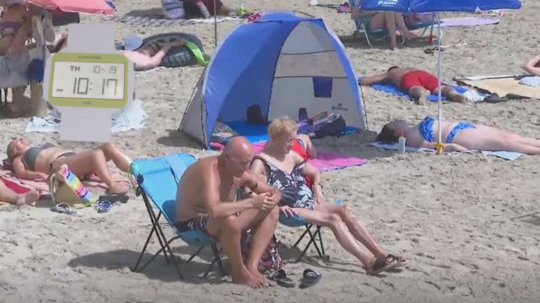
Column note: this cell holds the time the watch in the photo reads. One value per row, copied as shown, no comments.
10:17
